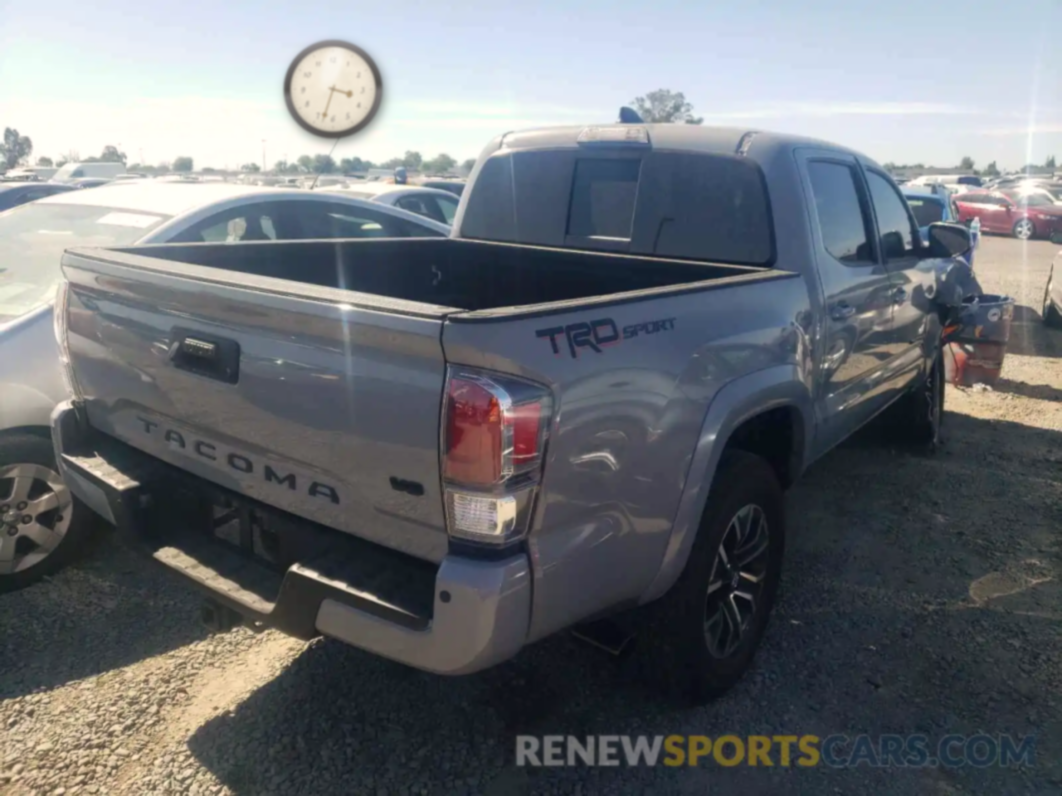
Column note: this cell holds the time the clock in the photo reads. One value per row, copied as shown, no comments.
3:33
